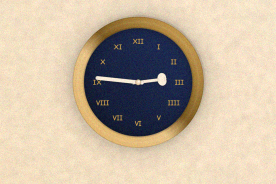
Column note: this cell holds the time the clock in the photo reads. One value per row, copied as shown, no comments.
2:46
